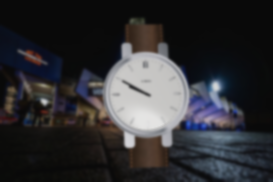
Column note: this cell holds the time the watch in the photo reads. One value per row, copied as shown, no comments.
9:50
